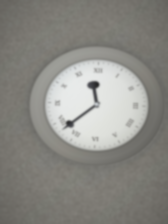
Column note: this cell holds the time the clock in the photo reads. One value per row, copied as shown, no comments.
11:38
